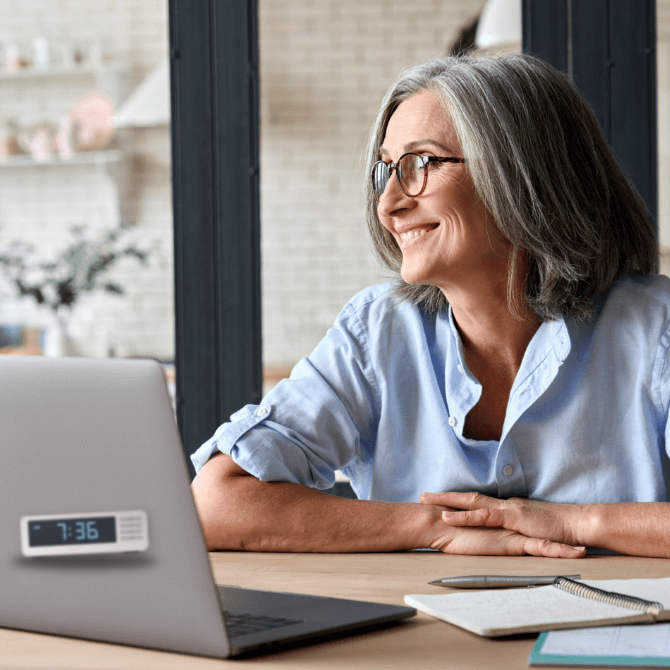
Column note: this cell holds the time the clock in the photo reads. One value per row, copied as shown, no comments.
7:36
